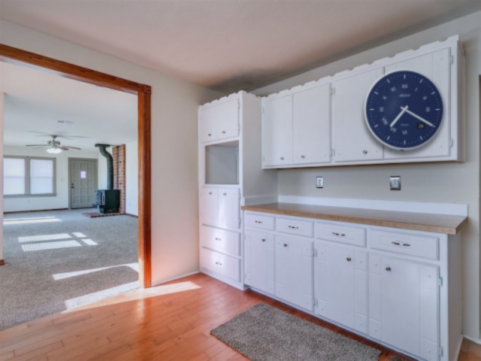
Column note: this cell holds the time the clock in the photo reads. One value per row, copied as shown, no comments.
7:20
